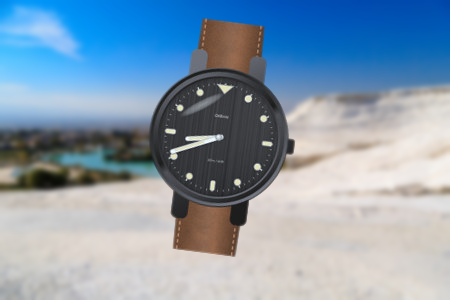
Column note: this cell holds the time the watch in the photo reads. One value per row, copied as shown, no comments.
8:41
